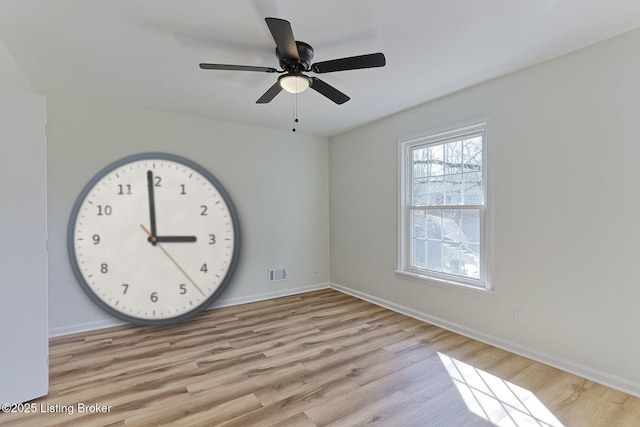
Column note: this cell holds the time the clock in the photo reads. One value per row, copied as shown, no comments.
2:59:23
